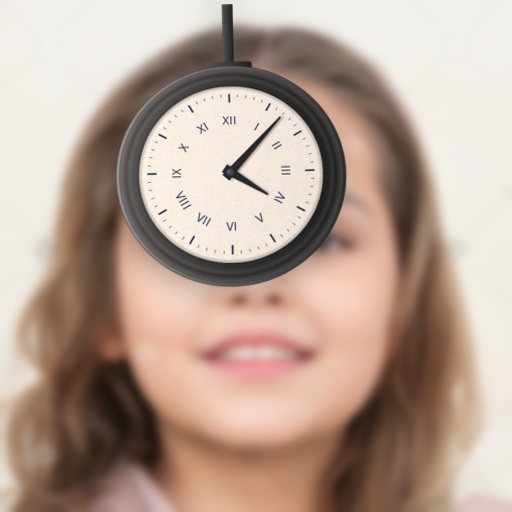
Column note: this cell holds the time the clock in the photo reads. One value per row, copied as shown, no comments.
4:07
